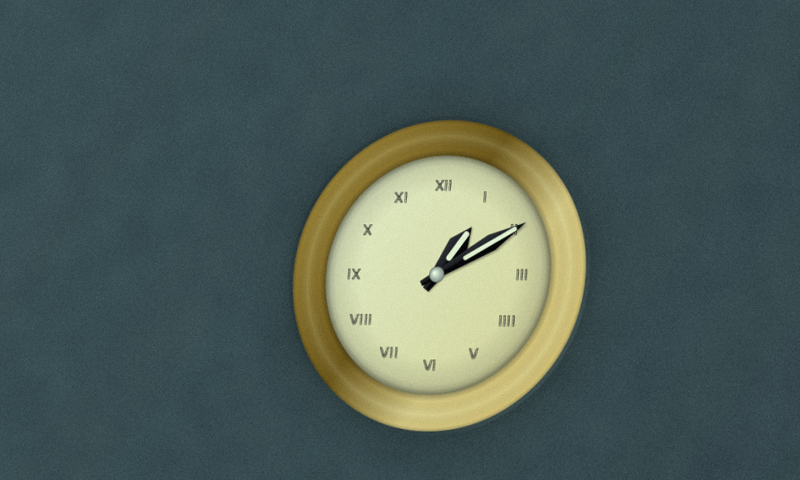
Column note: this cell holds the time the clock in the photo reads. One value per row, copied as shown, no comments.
1:10
